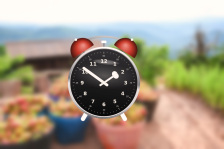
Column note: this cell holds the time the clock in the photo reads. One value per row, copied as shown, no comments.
1:51
